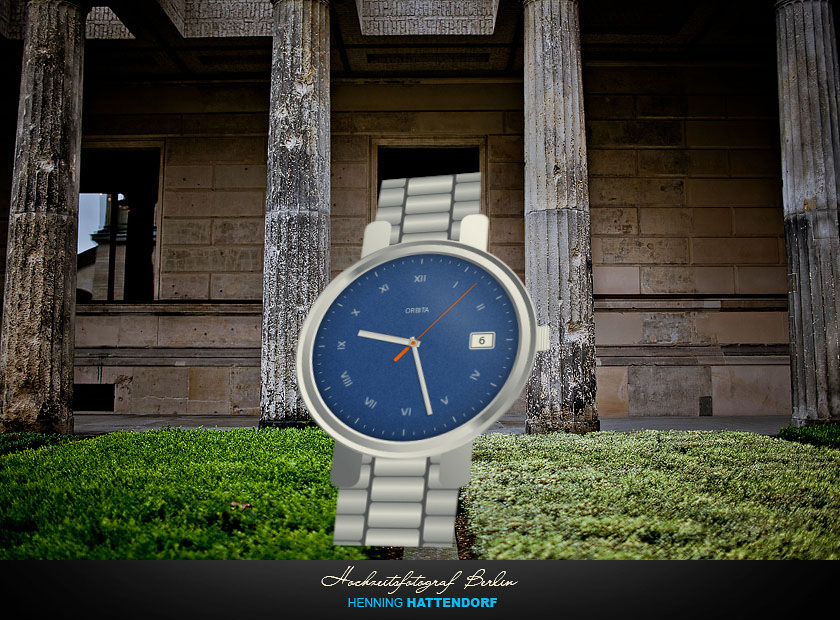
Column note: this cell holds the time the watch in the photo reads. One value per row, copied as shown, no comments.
9:27:07
